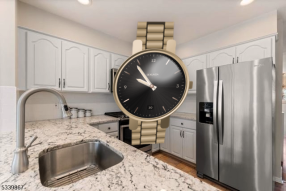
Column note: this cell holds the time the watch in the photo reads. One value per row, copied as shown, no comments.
9:54
